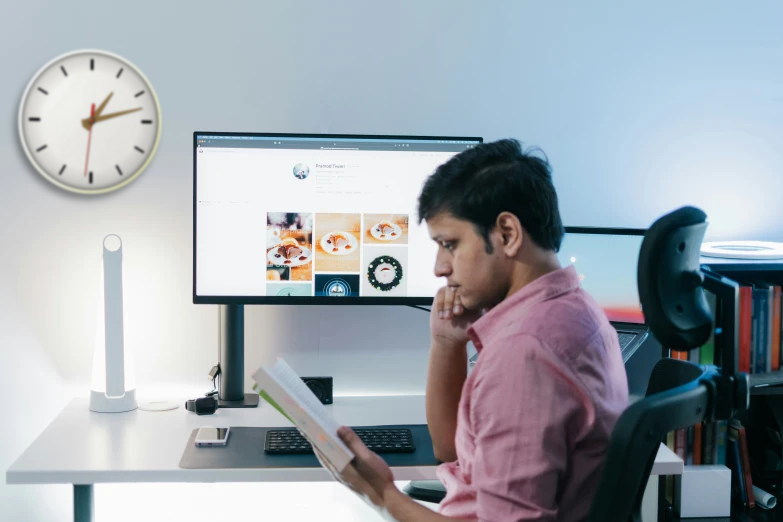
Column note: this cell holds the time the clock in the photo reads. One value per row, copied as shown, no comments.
1:12:31
